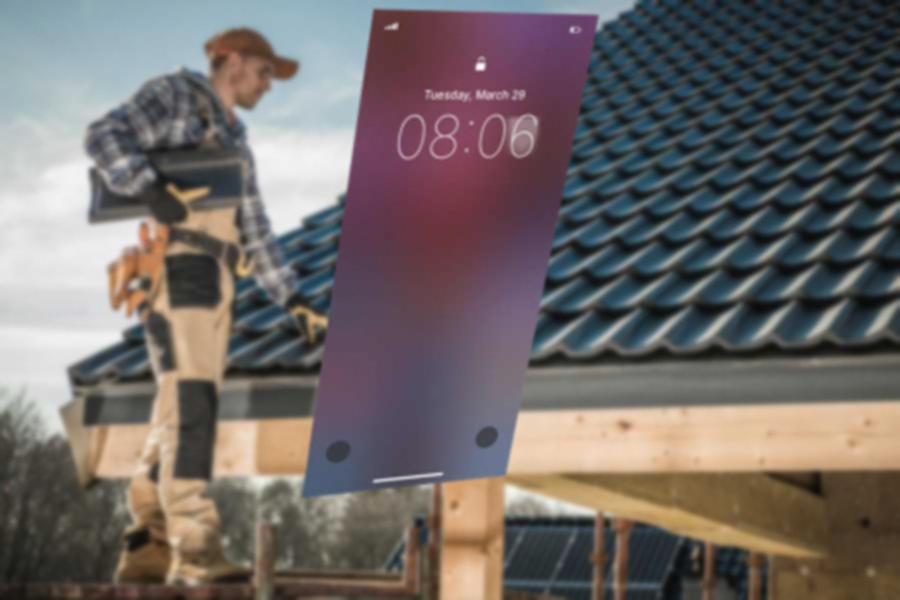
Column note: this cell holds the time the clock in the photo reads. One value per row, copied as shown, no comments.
8:06
